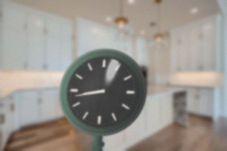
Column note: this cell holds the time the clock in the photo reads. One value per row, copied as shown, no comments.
8:43
